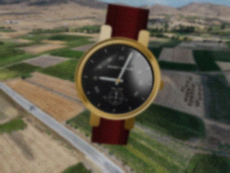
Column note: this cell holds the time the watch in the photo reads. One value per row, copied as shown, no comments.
9:03
